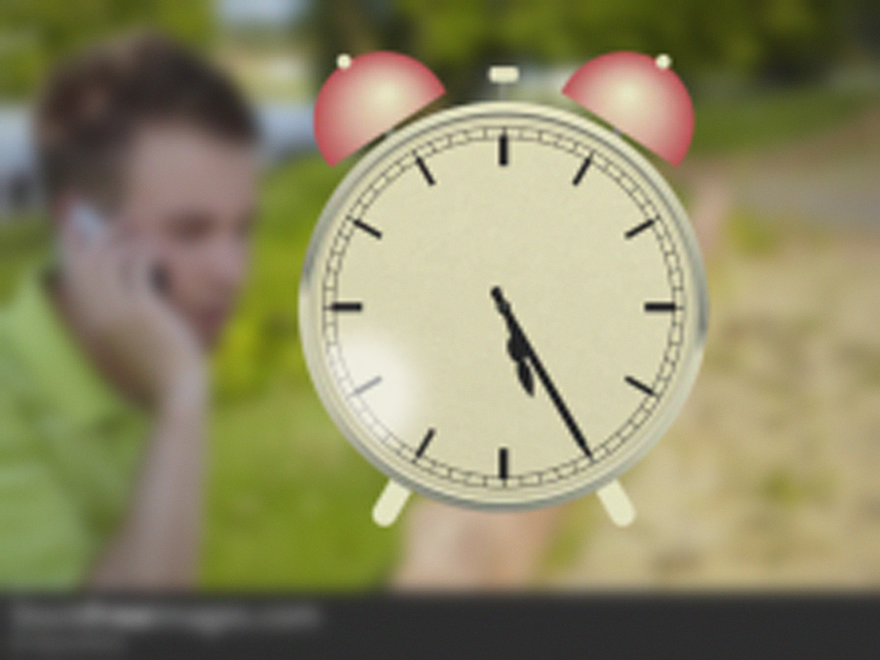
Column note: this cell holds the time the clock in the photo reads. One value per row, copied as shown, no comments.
5:25
